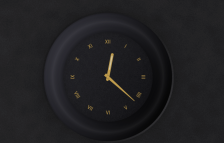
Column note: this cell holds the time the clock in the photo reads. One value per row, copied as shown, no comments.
12:22
